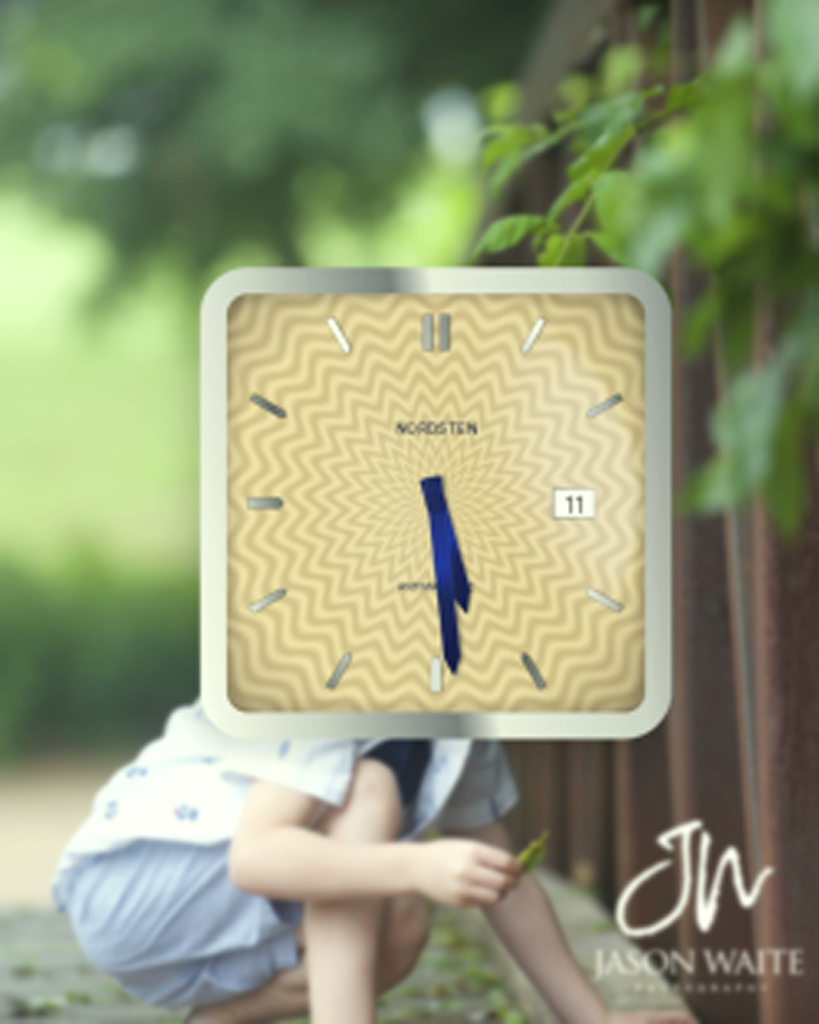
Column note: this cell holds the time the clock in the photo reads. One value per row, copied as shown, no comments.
5:29
